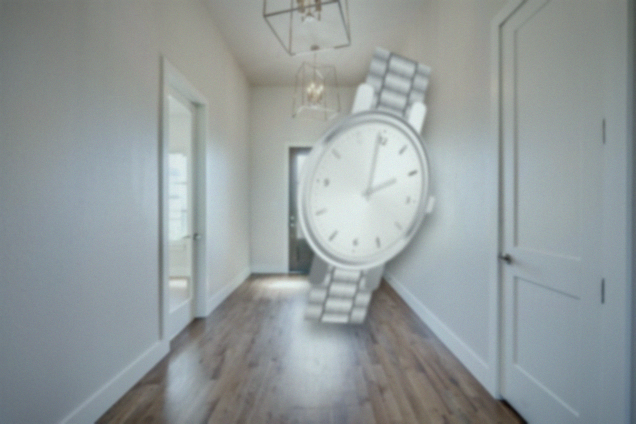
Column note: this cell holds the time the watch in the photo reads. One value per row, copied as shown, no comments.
1:59
